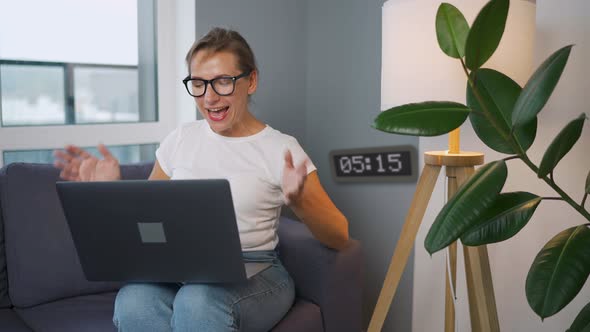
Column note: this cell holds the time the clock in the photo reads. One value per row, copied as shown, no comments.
5:15
